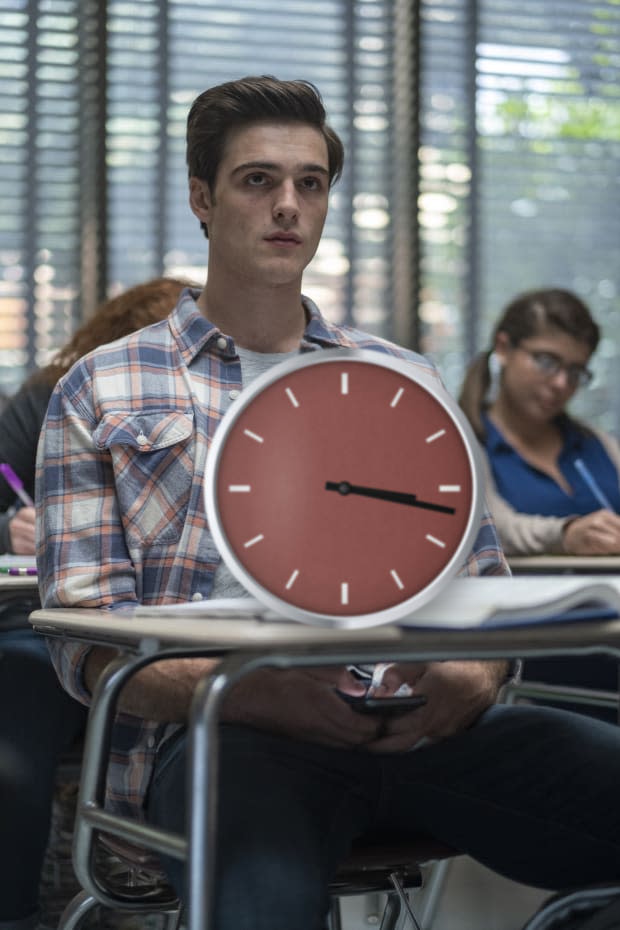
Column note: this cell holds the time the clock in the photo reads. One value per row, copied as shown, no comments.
3:17
